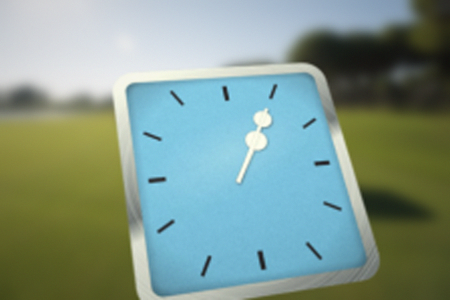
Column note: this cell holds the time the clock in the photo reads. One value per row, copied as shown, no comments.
1:05
